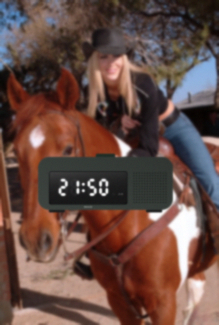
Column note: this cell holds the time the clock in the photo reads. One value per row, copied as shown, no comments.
21:50
